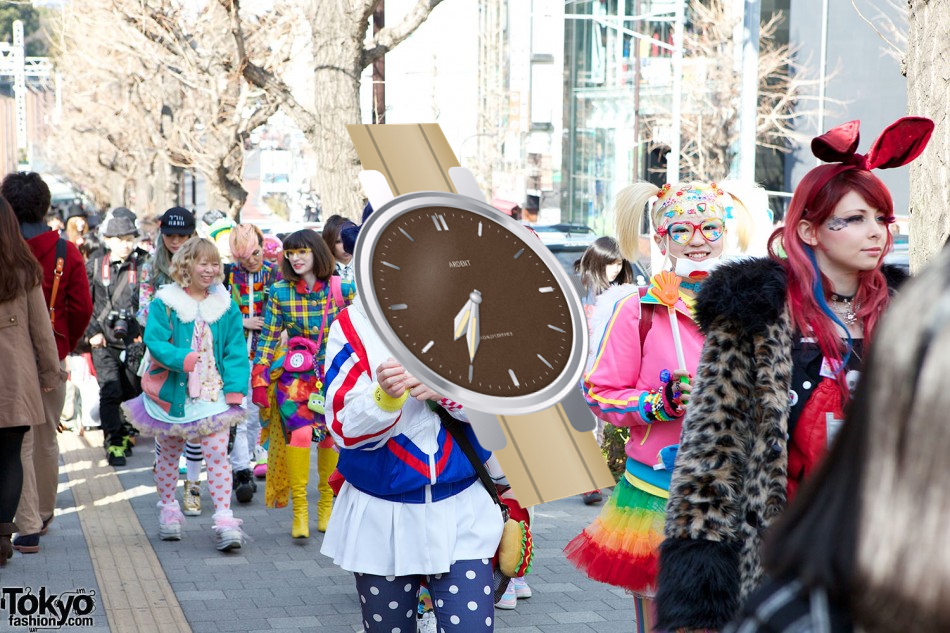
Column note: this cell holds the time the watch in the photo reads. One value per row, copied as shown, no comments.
7:35
